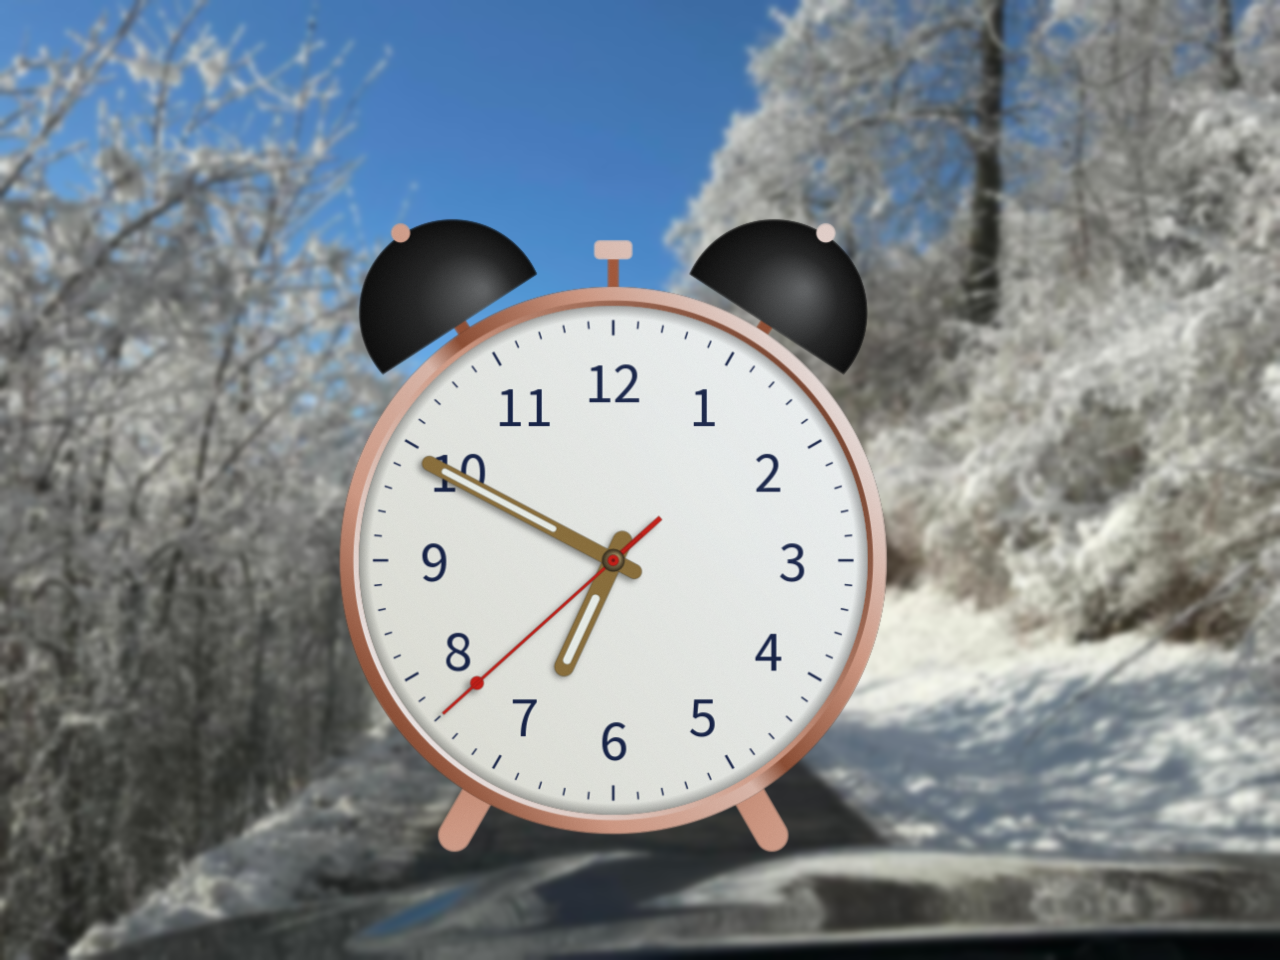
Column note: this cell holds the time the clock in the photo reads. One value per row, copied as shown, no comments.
6:49:38
